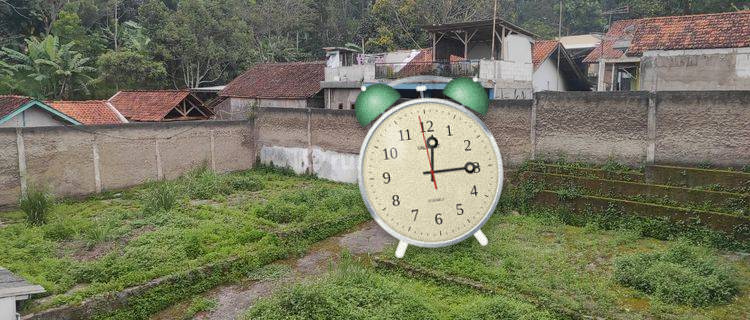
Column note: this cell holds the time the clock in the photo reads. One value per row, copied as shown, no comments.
12:14:59
